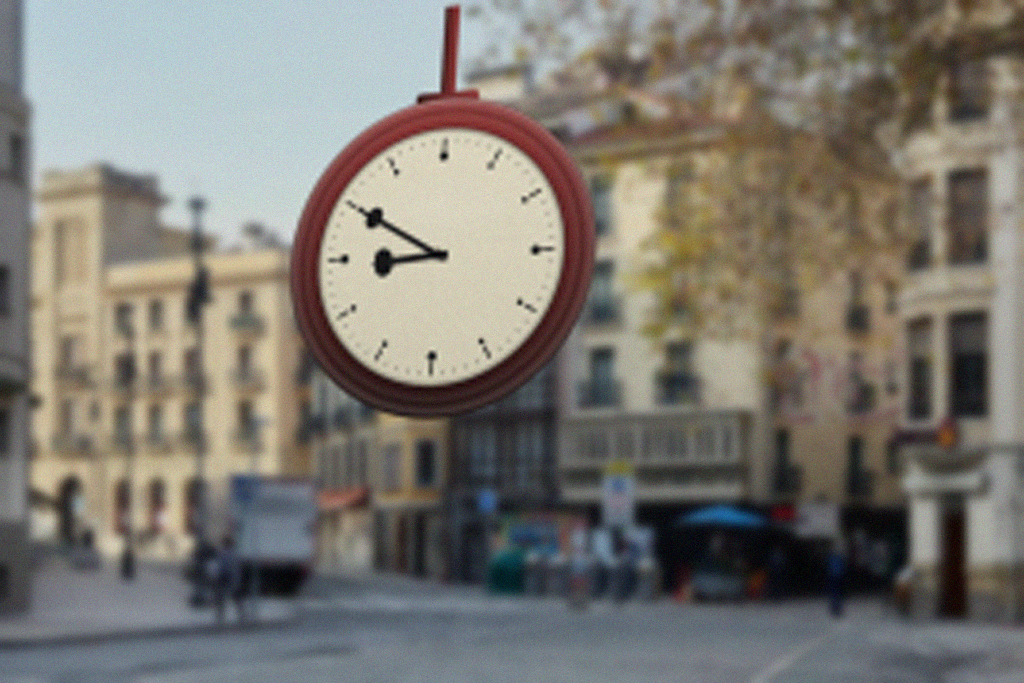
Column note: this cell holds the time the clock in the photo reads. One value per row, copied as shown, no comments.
8:50
